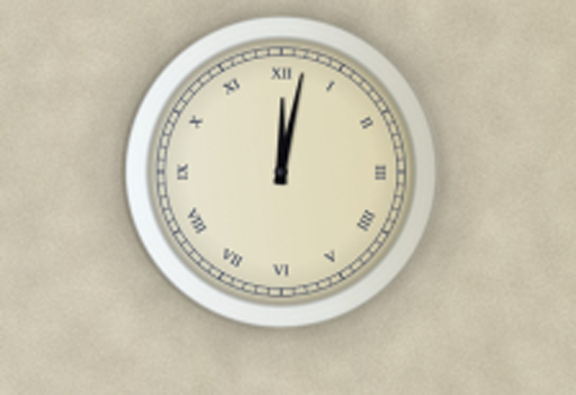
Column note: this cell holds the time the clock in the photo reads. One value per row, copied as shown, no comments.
12:02
